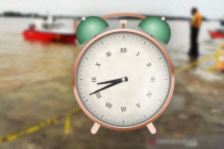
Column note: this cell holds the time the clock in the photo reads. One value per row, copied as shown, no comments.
8:41
